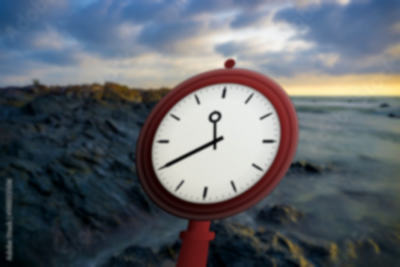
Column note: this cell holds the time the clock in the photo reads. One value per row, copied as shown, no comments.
11:40
